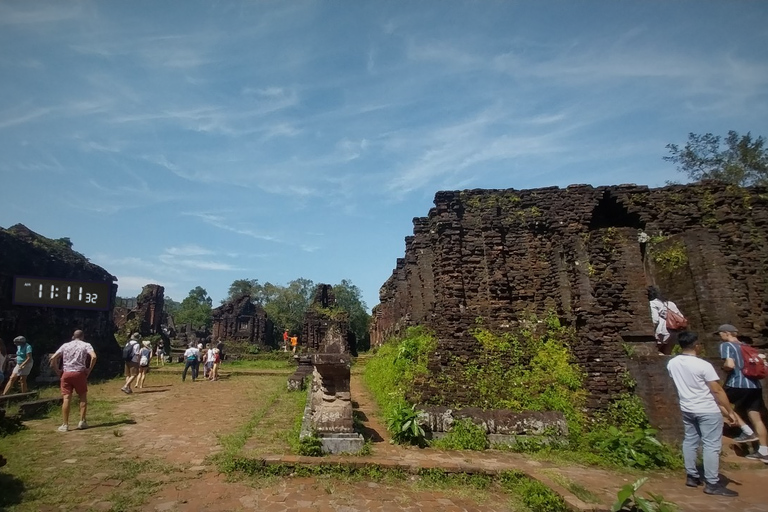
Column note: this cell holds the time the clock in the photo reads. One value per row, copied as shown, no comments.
11:11:32
